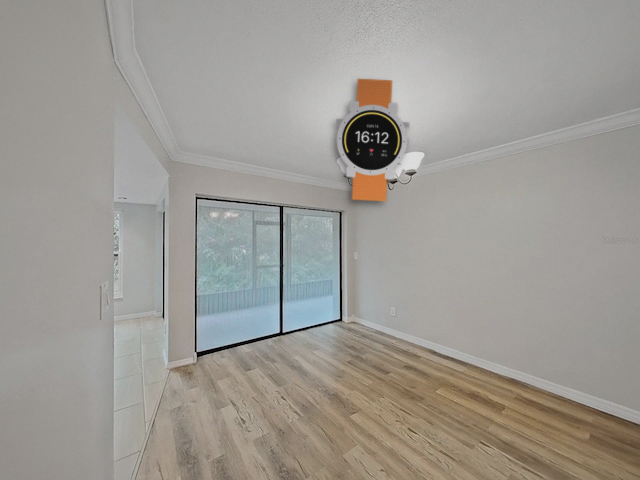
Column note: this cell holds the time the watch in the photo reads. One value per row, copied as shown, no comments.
16:12
